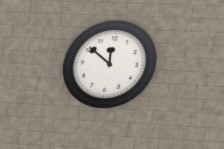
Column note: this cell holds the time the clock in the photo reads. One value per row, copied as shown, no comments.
11:51
